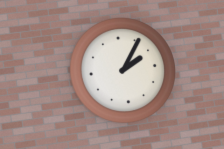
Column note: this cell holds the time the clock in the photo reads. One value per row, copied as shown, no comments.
2:06
